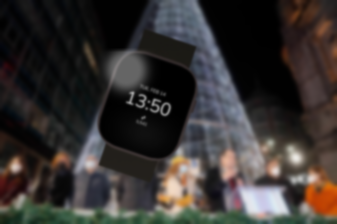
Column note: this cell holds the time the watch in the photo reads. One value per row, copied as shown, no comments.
13:50
